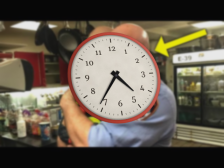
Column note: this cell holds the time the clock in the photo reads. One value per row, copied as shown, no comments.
4:36
